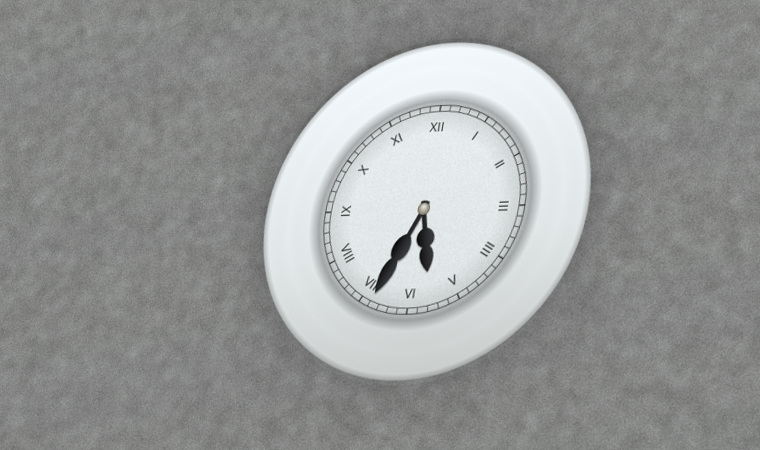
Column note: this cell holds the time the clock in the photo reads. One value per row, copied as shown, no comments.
5:34
